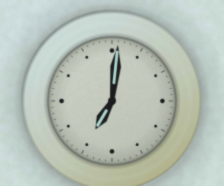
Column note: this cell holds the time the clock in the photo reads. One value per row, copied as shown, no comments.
7:01
